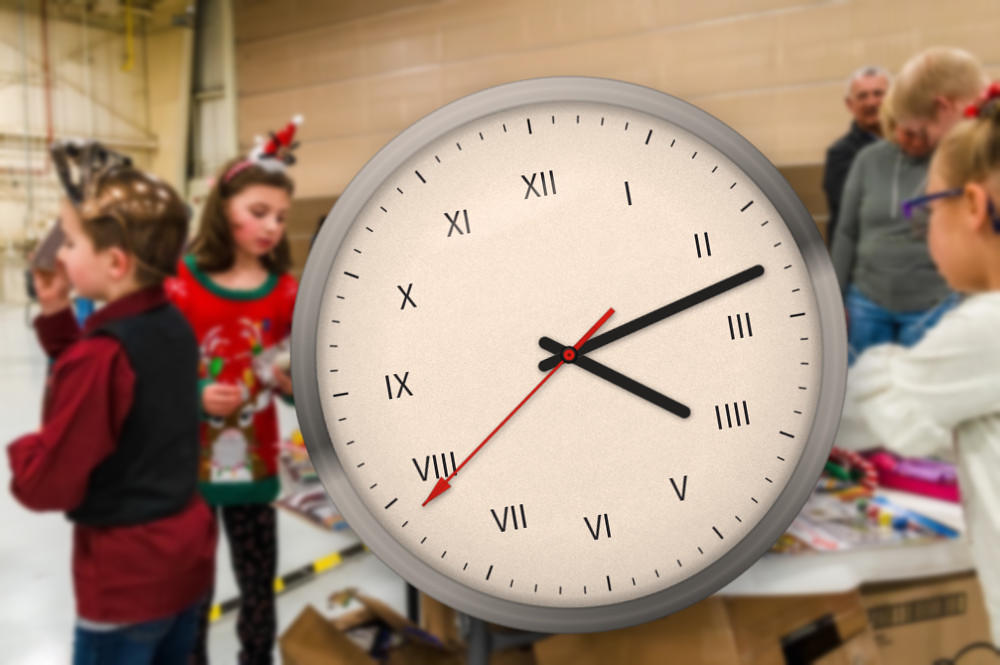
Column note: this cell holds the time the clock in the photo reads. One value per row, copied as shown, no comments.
4:12:39
